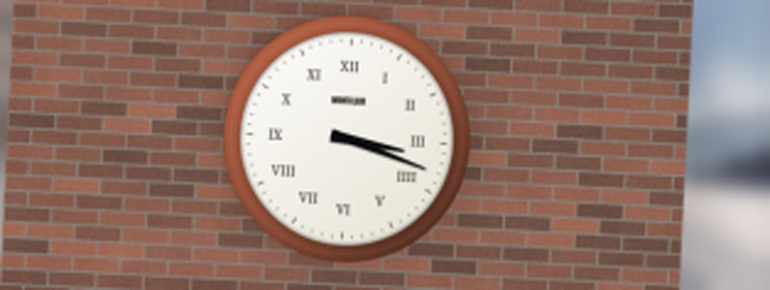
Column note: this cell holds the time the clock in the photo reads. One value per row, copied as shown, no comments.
3:18
